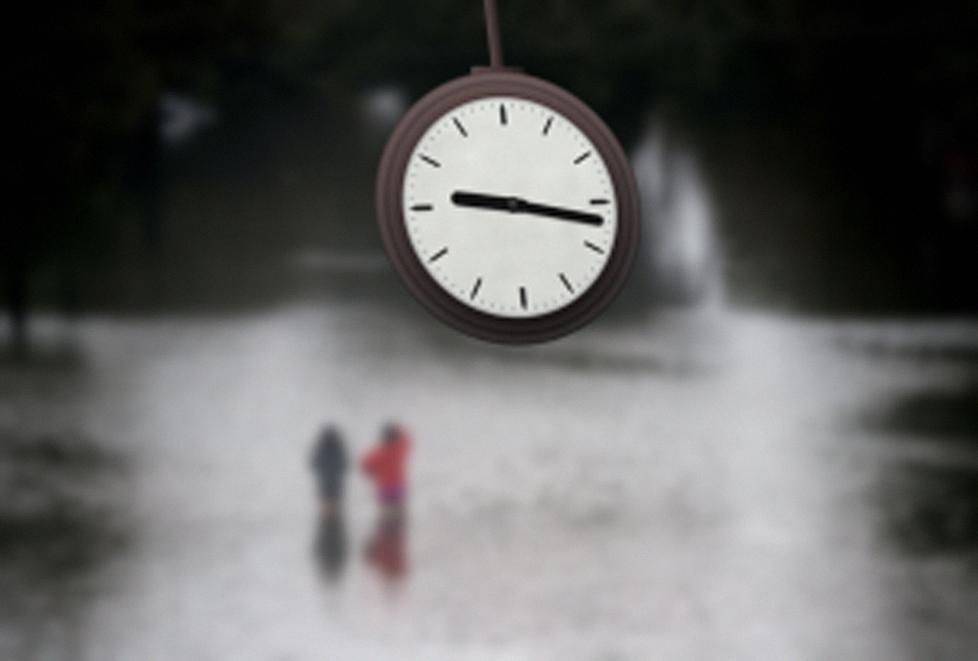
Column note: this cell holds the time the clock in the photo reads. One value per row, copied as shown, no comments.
9:17
